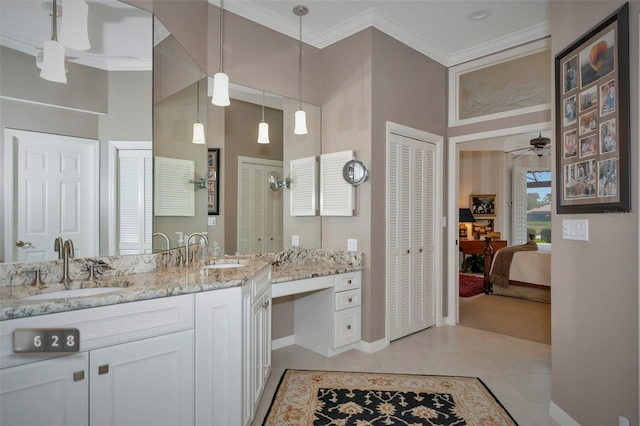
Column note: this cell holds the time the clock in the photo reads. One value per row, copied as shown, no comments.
6:28
